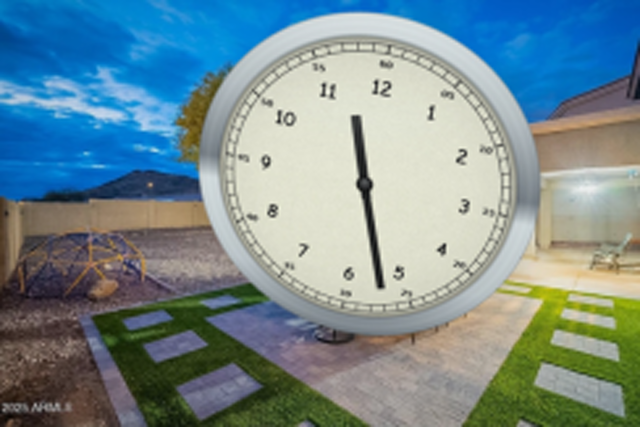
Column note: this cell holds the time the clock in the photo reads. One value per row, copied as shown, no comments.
11:27
